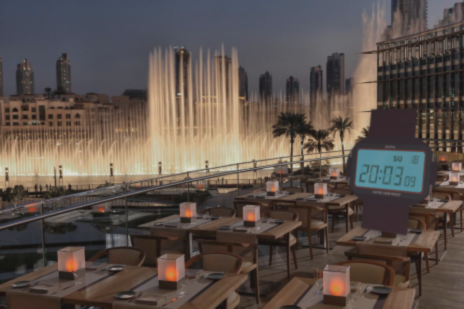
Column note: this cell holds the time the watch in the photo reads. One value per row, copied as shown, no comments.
20:03
